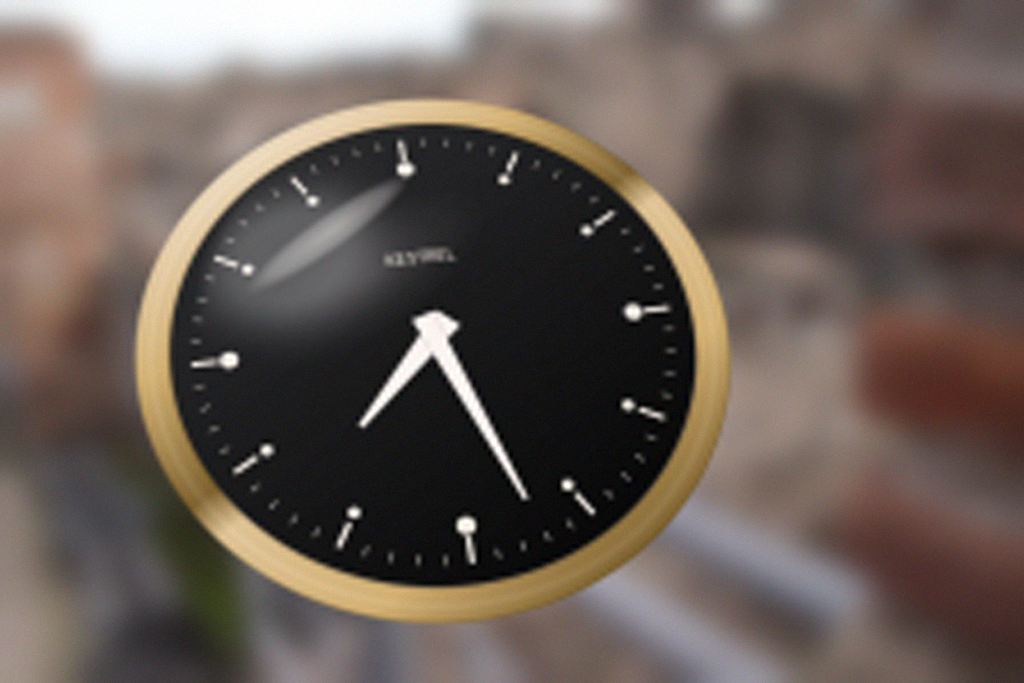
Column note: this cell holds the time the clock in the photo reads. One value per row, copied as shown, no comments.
7:27
